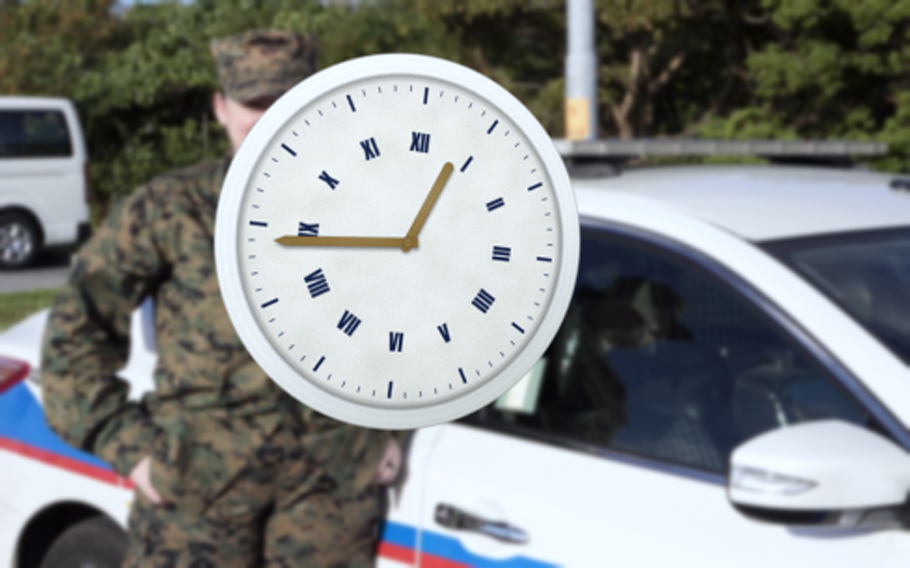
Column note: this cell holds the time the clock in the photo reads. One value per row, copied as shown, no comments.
12:44
